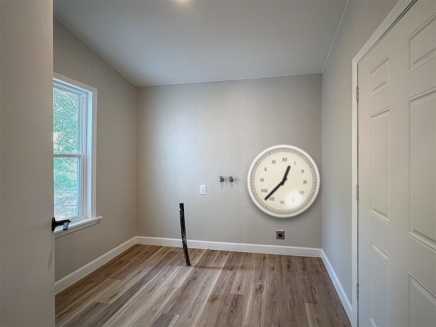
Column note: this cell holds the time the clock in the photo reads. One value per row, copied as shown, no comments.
12:37
